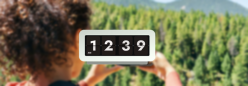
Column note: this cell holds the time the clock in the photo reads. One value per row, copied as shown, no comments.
12:39
